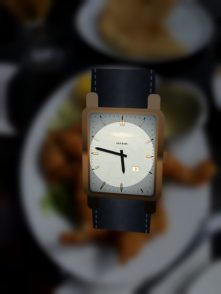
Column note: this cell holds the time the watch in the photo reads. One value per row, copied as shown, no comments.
5:47
